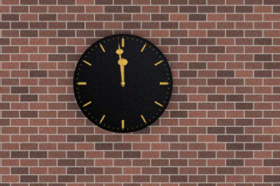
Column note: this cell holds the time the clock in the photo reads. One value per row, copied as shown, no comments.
11:59
